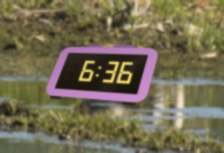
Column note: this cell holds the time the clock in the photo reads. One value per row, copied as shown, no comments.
6:36
